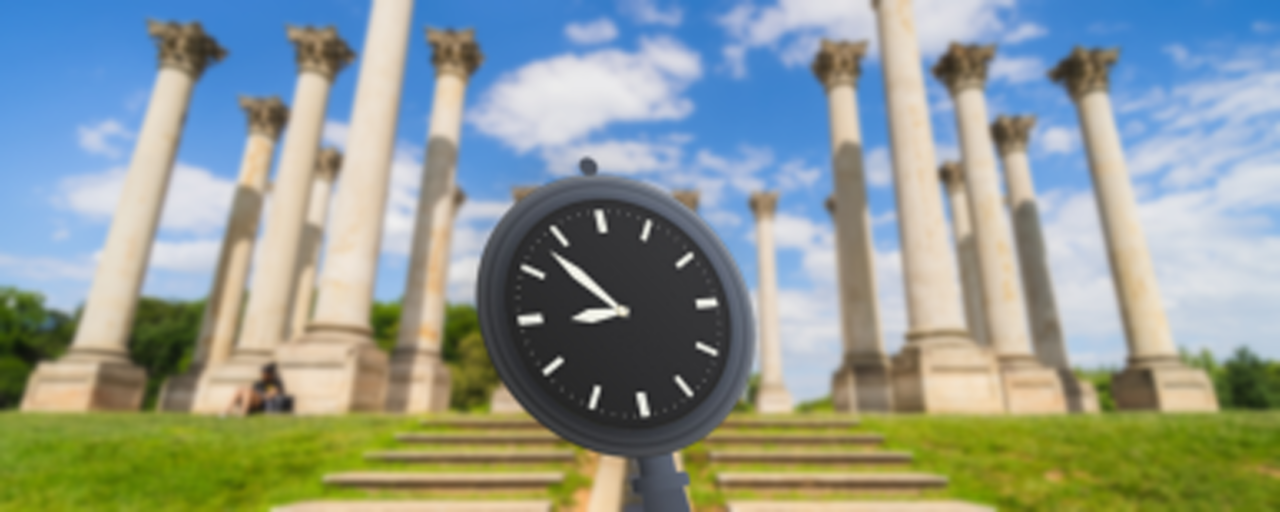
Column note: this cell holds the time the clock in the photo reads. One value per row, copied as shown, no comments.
8:53
